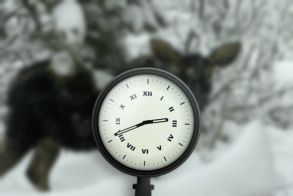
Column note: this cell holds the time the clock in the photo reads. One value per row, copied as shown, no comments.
2:41
